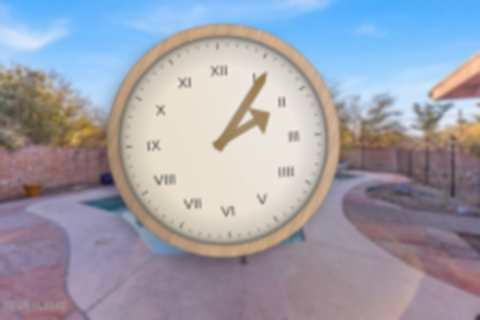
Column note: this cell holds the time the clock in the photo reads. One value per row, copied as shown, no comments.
2:06
